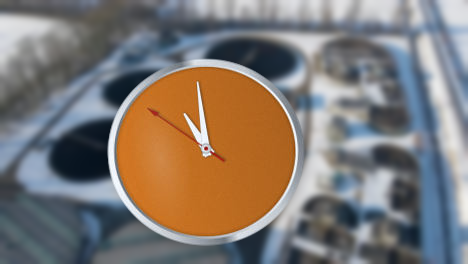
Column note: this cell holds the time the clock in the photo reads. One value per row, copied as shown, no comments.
10:58:51
